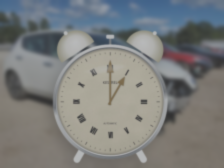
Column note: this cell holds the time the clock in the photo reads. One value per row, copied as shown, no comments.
1:00
